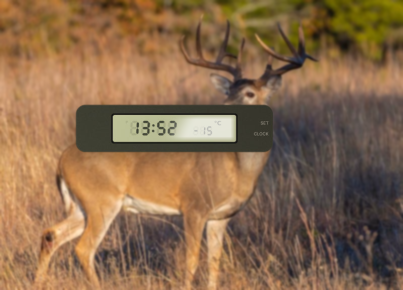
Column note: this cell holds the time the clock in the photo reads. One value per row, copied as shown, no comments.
13:52
